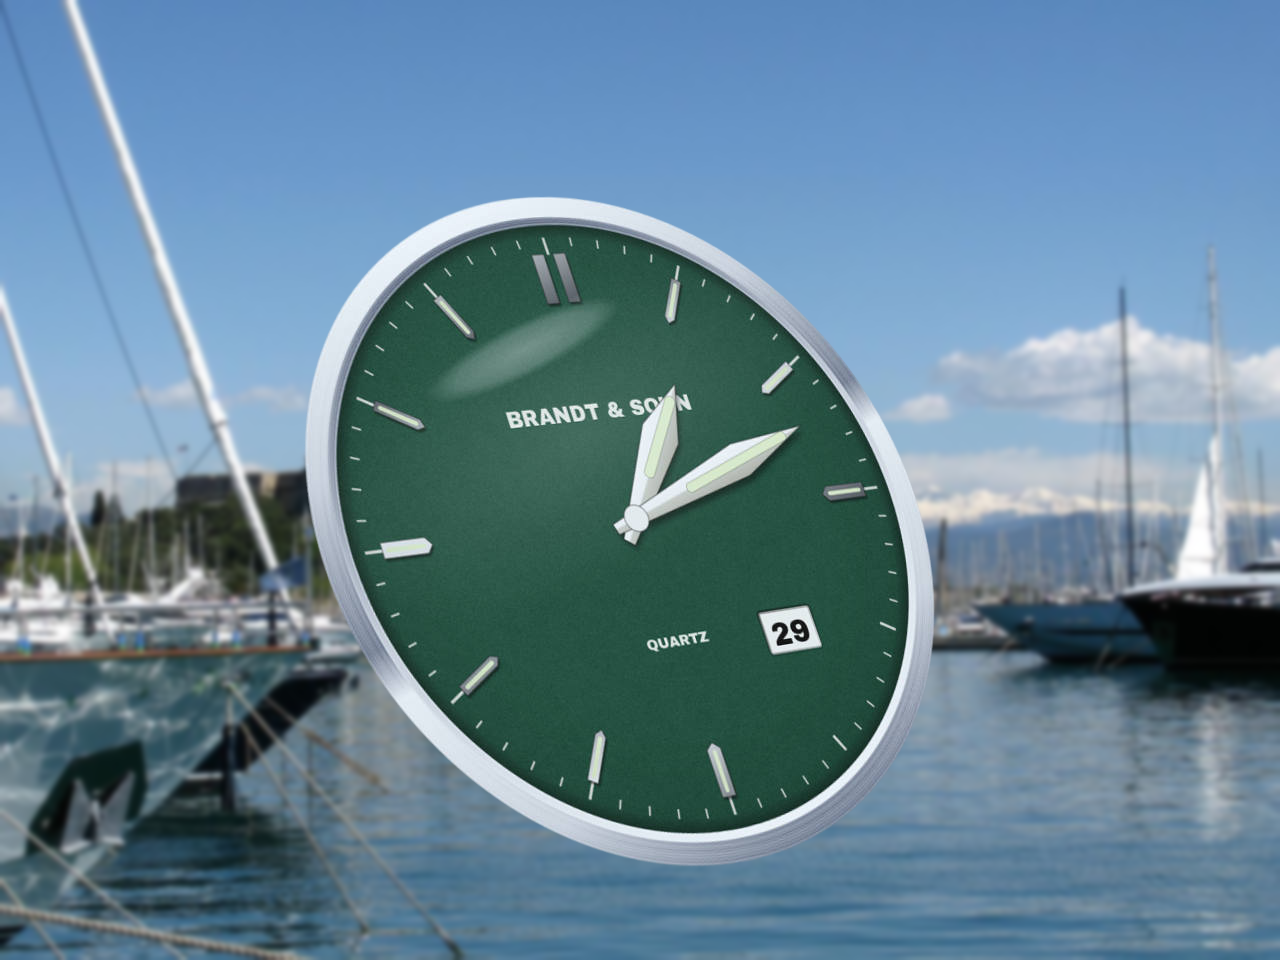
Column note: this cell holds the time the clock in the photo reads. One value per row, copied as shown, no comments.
1:12
